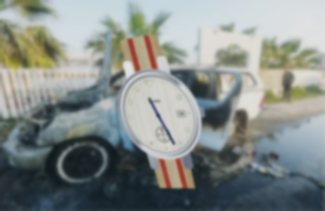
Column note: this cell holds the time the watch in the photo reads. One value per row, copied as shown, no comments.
11:27
